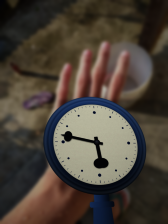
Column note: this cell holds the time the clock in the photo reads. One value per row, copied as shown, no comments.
5:47
